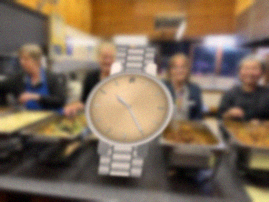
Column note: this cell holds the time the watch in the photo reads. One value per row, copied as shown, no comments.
10:25
